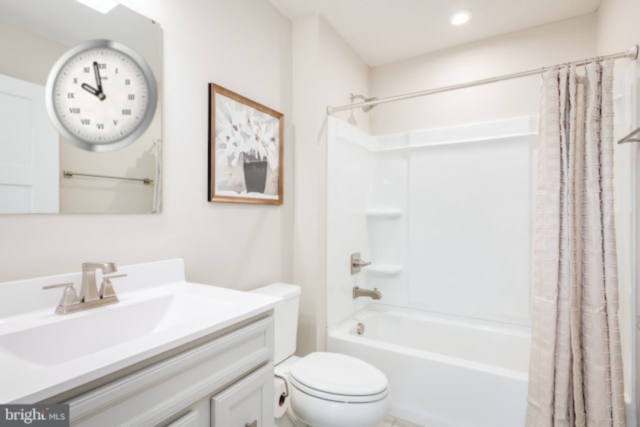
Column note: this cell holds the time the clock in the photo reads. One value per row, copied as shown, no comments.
9:58
